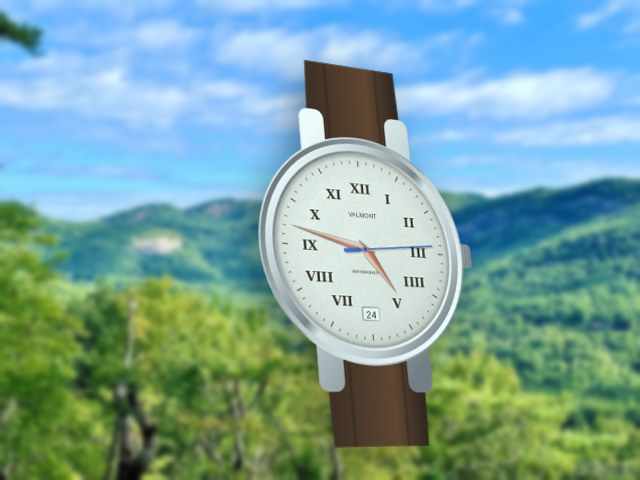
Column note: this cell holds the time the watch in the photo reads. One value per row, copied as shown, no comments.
4:47:14
